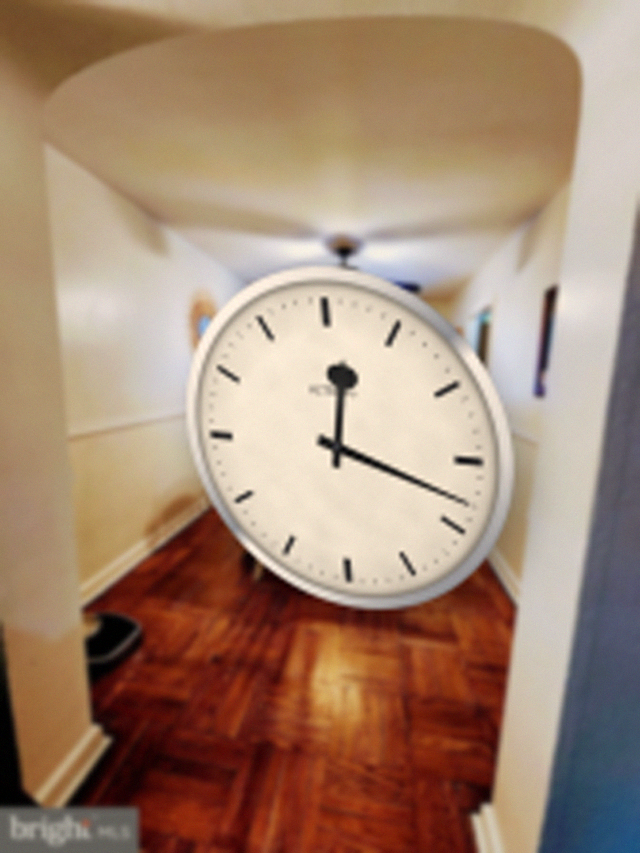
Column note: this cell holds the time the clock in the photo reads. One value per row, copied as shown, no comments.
12:18
